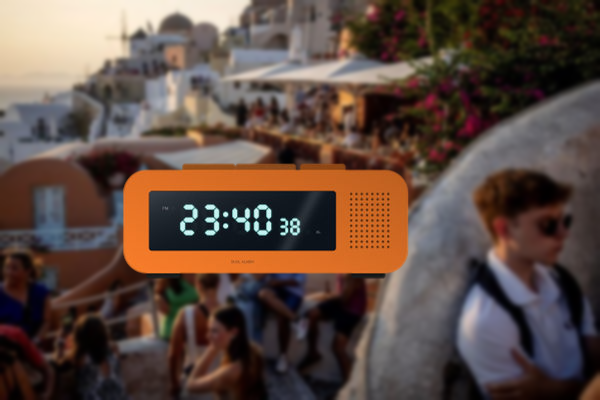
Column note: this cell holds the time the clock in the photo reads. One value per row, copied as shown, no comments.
23:40:38
